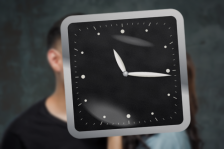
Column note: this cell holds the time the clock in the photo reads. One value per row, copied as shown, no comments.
11:16
